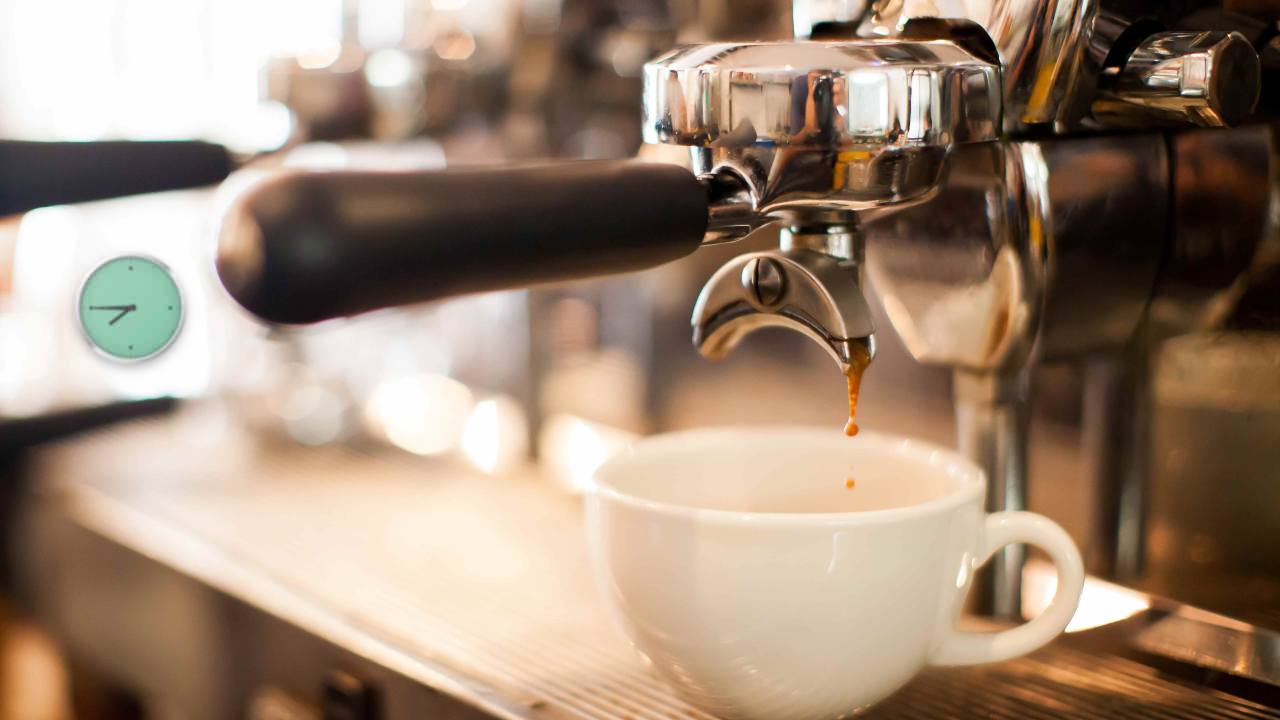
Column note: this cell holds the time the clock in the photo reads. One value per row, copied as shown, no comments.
7:45
